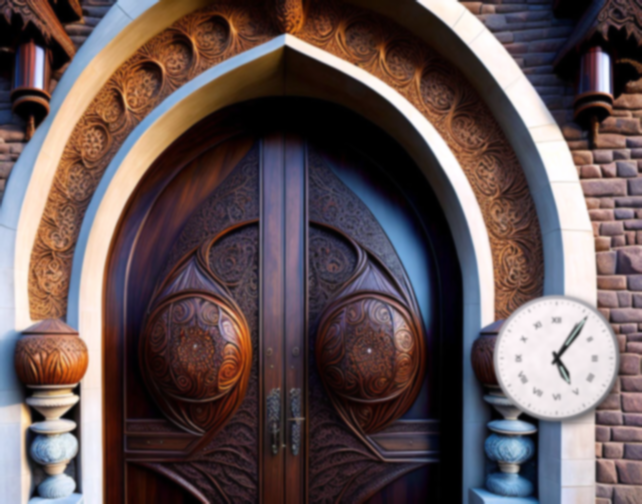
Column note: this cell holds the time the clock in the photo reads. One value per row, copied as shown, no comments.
5:06
